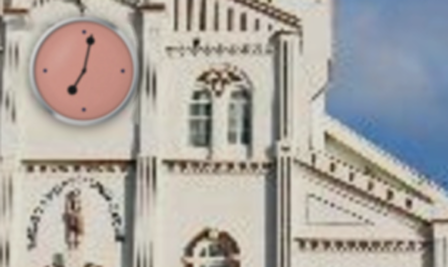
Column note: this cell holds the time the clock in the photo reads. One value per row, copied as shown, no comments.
7:02
